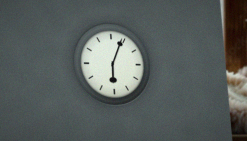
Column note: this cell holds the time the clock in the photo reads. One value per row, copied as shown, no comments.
6:04
